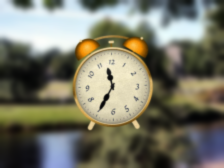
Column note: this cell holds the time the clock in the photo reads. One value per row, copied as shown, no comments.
11:35
